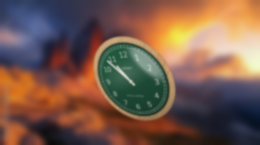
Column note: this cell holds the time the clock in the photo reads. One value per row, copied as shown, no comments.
10:53
